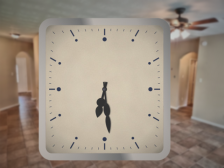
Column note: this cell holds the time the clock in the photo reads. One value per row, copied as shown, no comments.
6:29
